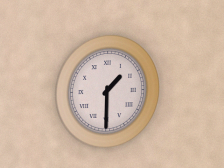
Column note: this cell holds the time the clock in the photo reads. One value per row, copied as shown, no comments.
1:30
